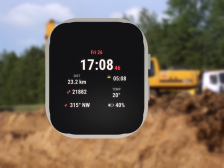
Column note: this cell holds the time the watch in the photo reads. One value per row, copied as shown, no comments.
17:08
